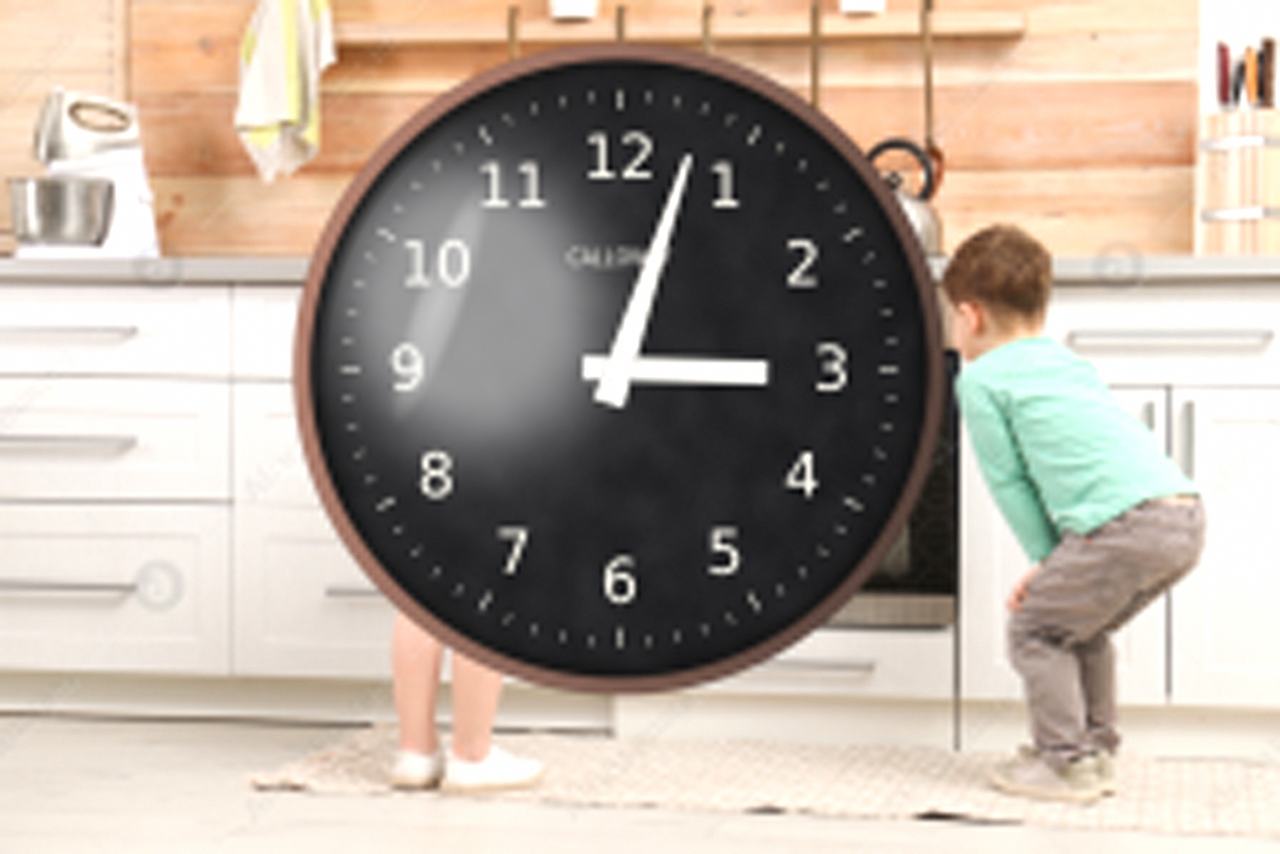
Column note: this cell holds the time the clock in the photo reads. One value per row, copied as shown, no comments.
3:03
